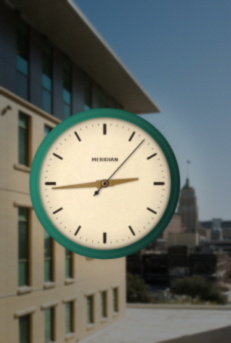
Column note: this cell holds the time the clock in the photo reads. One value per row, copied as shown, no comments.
2:44:07
